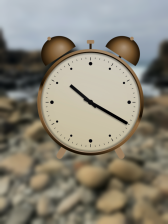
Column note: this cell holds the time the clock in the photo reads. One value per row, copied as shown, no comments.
10:20
